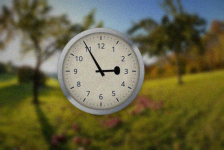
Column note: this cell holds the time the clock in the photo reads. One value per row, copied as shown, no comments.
2:55
